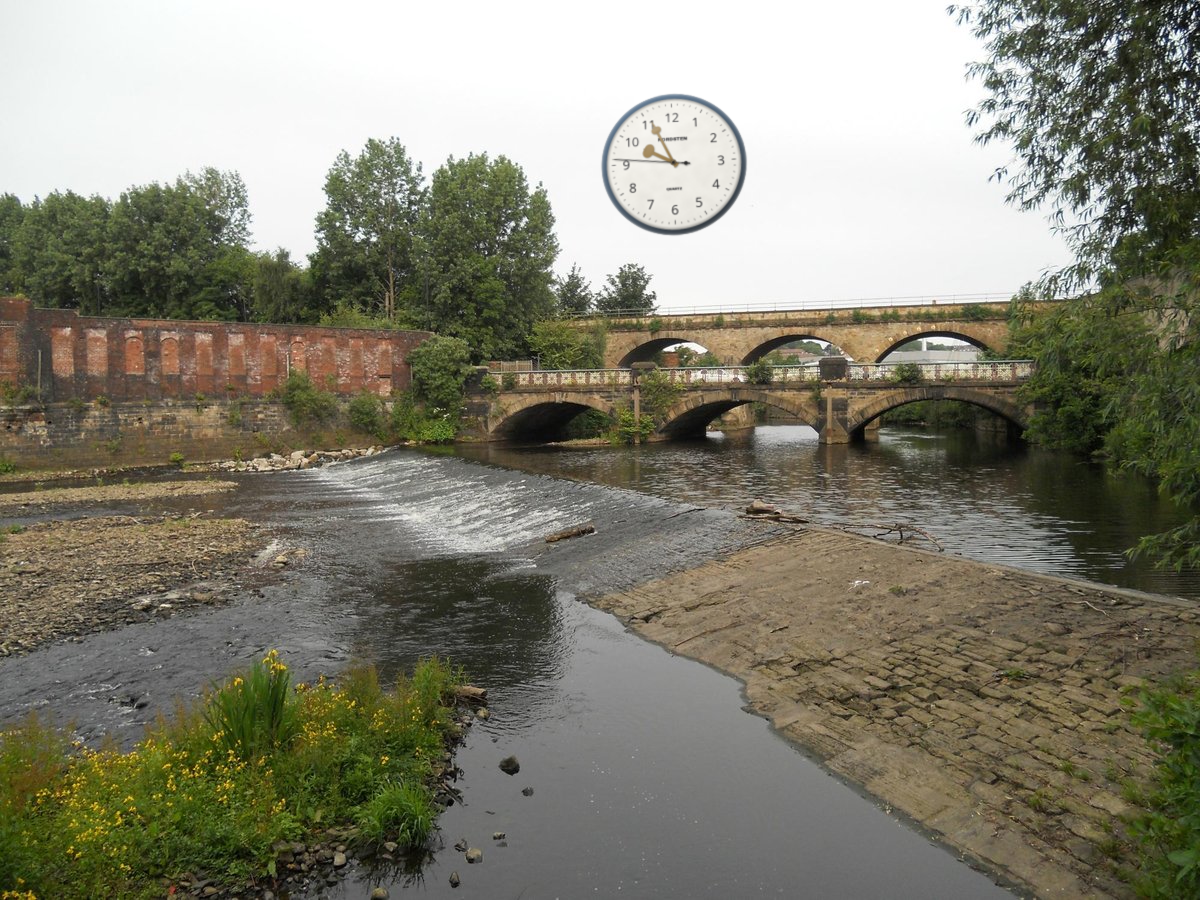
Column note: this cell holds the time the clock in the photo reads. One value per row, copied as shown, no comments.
9:55:46
